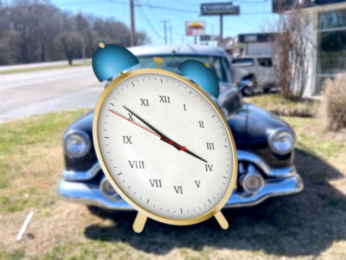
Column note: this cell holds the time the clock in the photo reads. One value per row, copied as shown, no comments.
3:50:49
